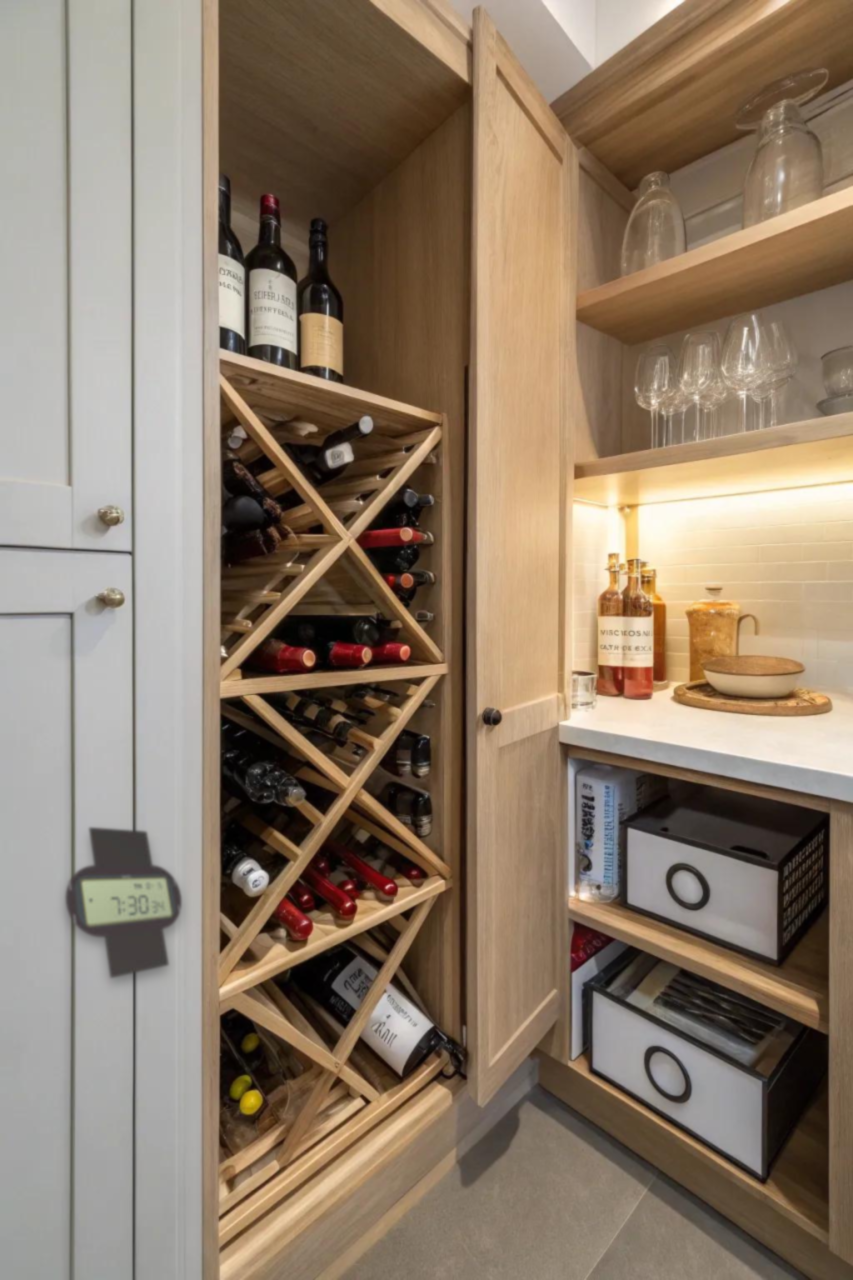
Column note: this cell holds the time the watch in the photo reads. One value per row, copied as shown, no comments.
7:30
